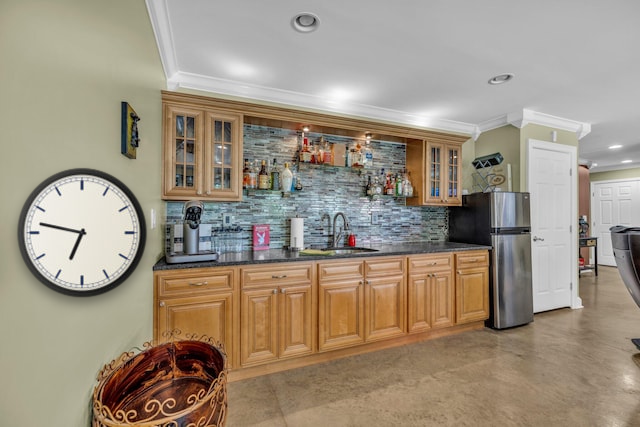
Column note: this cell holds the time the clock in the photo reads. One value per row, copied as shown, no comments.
6:47
